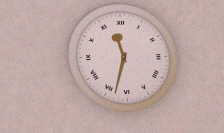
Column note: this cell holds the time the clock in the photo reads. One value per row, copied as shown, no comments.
11:33
